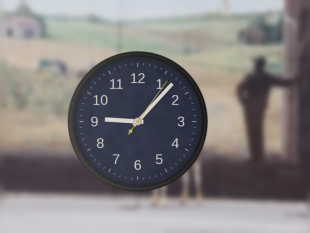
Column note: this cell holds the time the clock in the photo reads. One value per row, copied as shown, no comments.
9:07:06
